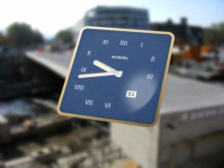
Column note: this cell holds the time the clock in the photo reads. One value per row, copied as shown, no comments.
9:43
